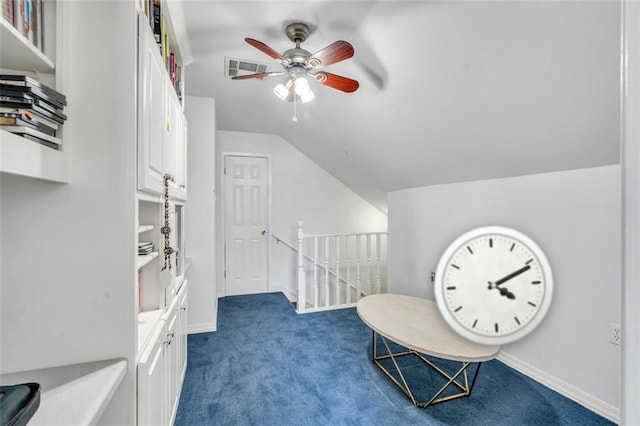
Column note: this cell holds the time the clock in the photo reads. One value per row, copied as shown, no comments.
4:11
